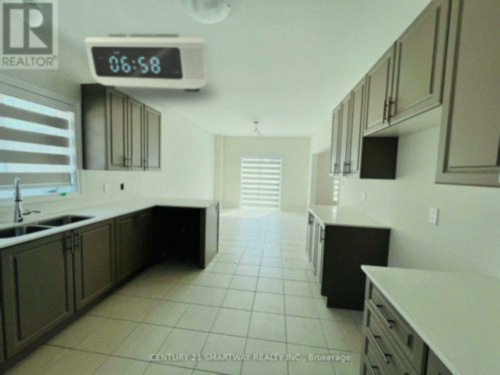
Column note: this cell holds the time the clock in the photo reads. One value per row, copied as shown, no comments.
6:58
